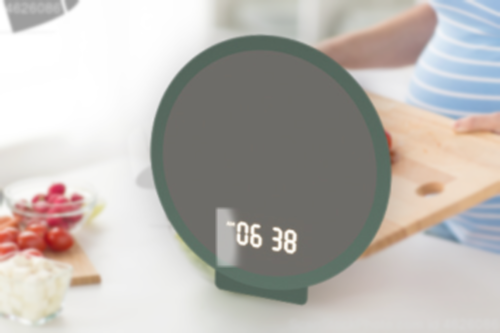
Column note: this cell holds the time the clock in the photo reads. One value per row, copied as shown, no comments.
6:38
